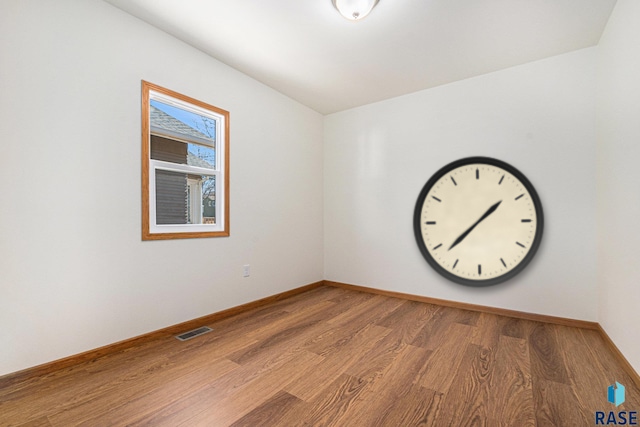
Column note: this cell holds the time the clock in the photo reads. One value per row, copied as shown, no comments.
1:38
